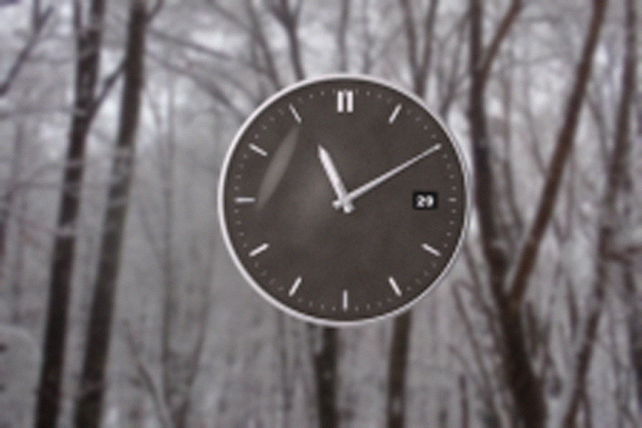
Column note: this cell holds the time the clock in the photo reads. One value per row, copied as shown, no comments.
11:10
